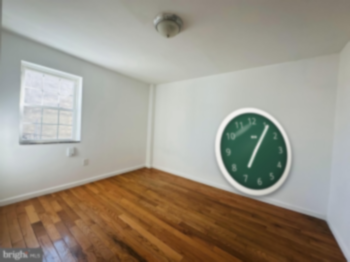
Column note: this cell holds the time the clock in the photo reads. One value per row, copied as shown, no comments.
7:06
